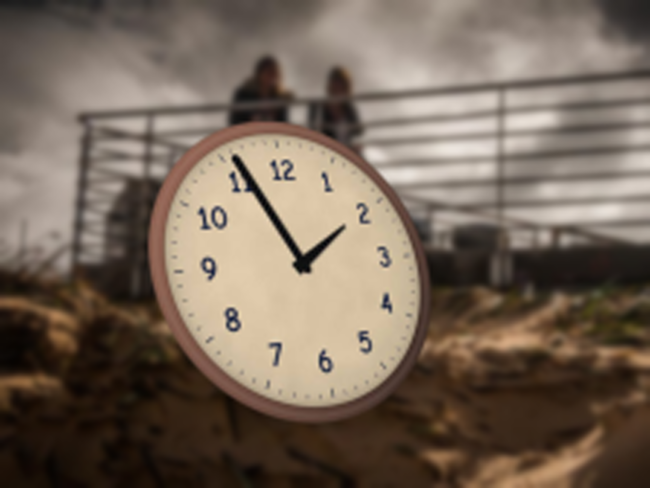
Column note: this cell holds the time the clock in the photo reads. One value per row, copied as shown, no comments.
1:56
